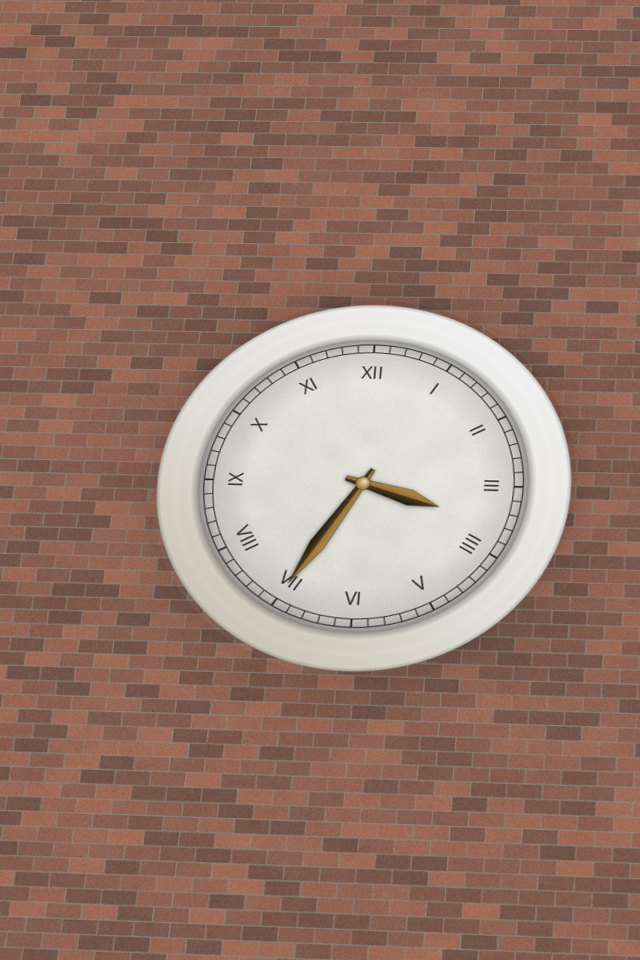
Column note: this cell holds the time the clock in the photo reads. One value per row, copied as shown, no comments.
3:35
